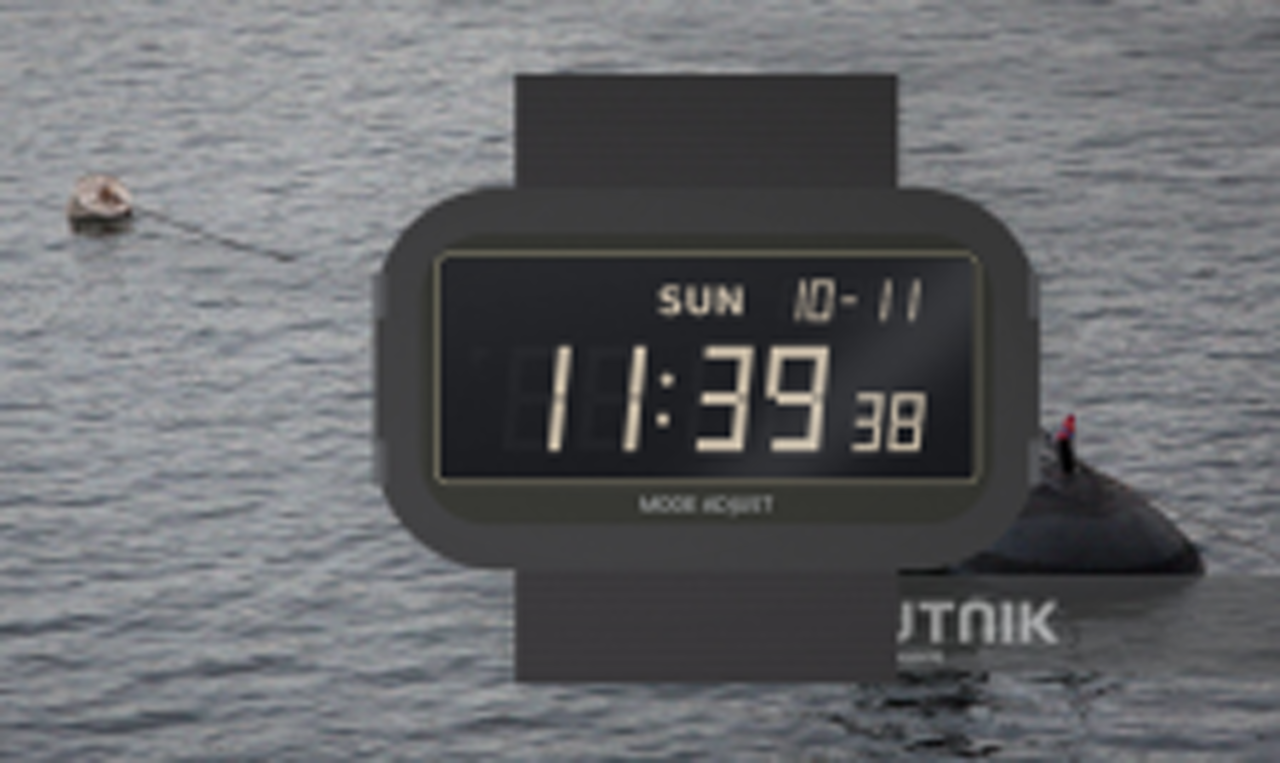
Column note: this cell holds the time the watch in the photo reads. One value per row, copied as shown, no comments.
11:39:38
